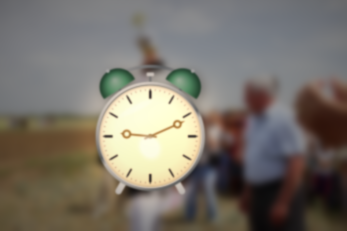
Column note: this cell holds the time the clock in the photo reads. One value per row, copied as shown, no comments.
9:11
